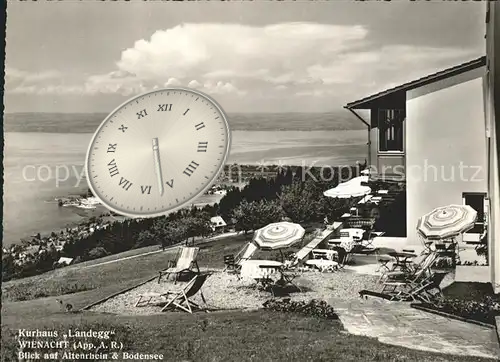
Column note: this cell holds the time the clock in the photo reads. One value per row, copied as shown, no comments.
5:27
